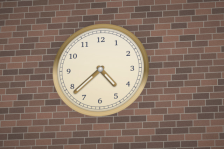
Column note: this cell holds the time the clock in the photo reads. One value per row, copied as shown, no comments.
4:38
